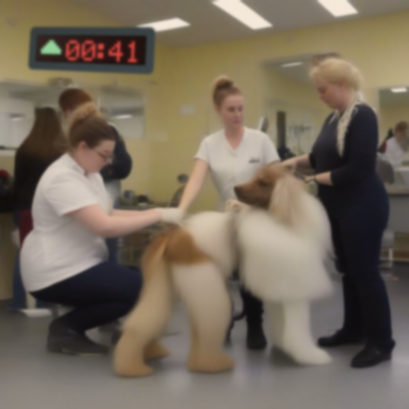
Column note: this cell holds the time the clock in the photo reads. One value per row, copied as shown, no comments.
0:41
